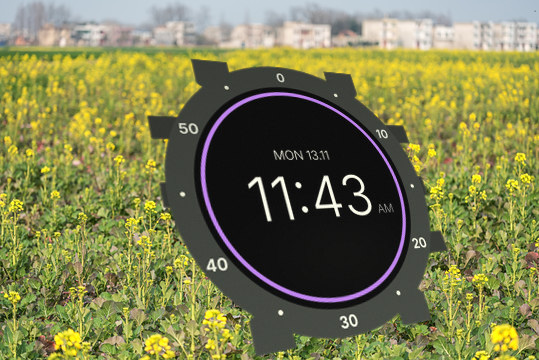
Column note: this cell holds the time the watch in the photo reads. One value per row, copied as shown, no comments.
11:43
